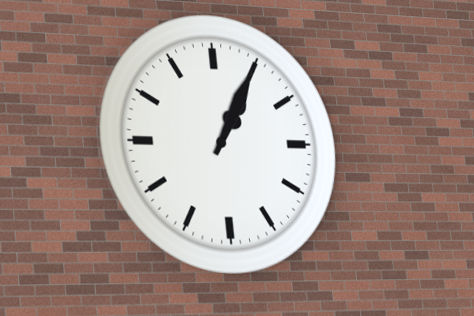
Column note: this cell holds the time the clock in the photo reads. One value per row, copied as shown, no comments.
1:05
